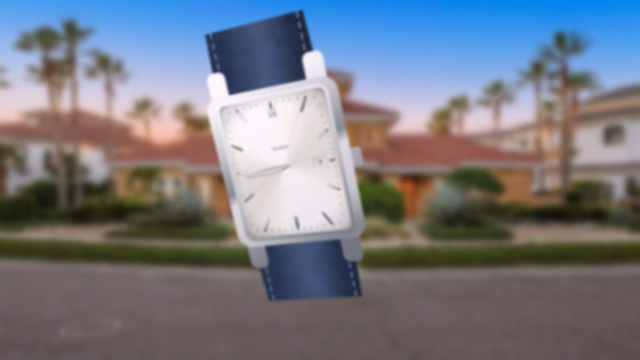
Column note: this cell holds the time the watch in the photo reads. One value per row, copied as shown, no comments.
8:44
